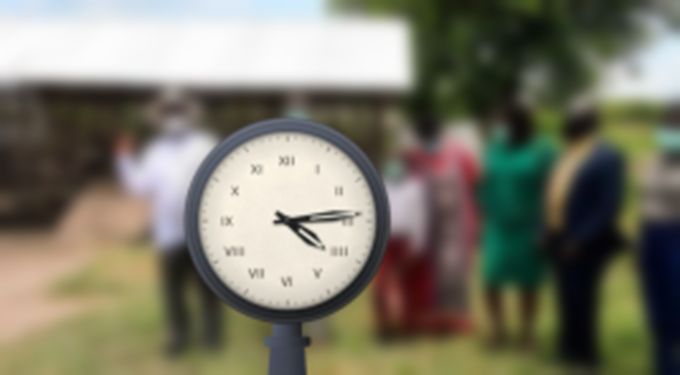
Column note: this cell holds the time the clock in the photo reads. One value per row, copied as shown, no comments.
4:14
